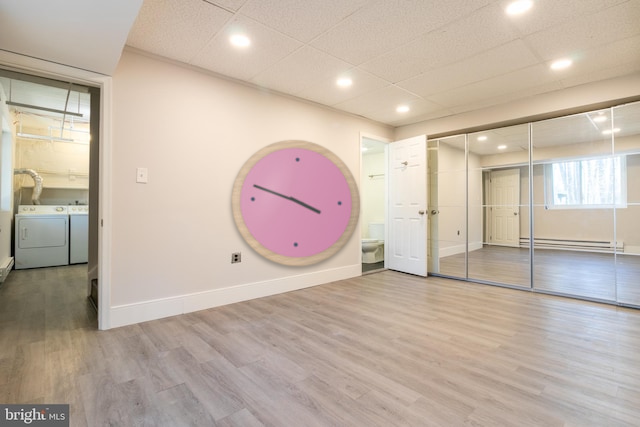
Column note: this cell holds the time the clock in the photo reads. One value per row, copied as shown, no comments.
3:48
